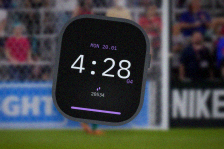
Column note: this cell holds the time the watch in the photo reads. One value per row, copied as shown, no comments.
4:28
